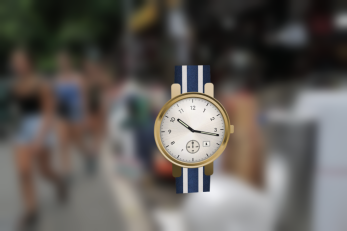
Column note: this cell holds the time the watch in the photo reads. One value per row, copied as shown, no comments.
10:17
